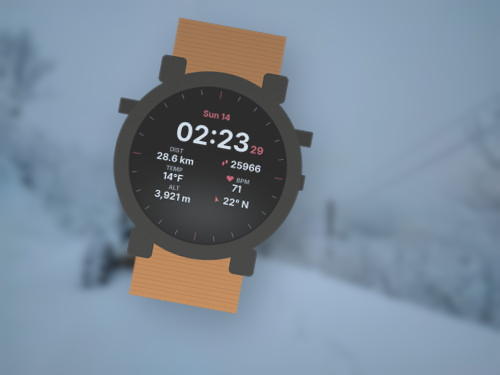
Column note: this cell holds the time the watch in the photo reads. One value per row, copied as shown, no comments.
2:23:29
